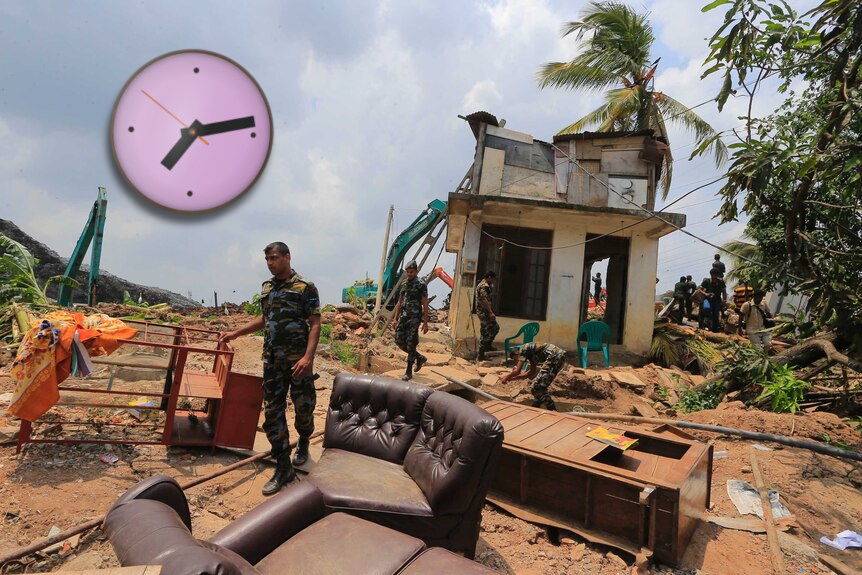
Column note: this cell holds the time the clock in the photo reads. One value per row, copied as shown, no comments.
7:12:51
